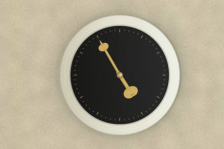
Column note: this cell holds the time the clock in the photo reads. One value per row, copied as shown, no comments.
4:55
